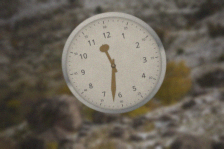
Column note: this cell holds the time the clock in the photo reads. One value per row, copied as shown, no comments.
11:32
